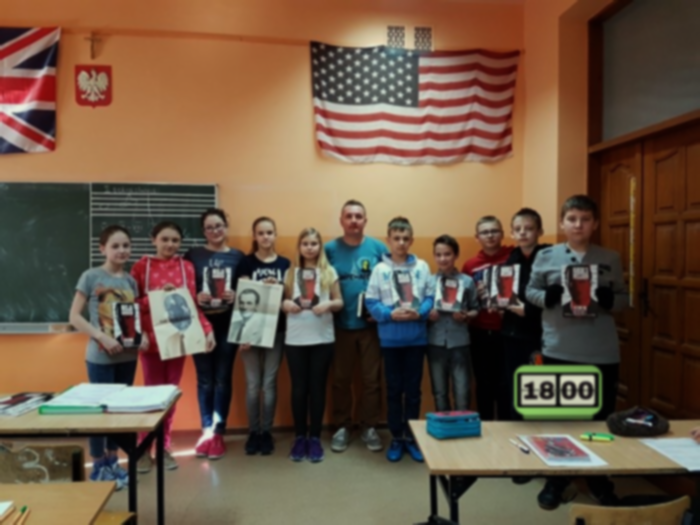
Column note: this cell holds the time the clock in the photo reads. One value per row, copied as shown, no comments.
18:00
